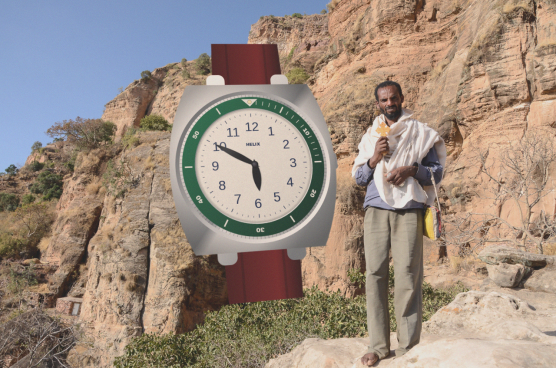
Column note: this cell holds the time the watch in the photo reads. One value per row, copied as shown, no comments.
5:50
